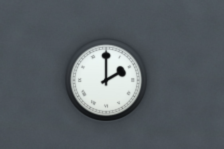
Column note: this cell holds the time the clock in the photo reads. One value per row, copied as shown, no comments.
2:00
